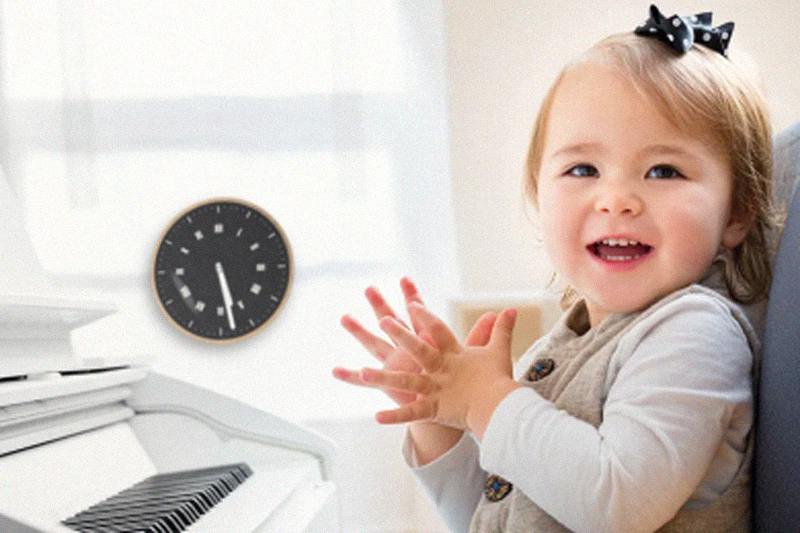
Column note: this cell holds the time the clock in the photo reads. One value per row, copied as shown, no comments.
5:28
